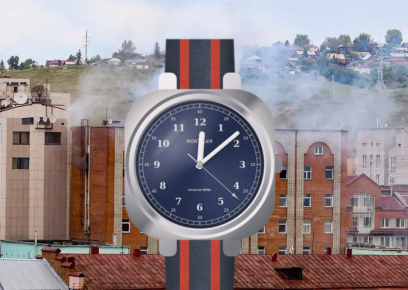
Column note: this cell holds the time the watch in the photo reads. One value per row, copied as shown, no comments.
12:08:22
